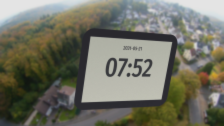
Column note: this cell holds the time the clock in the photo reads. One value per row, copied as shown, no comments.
7:52
